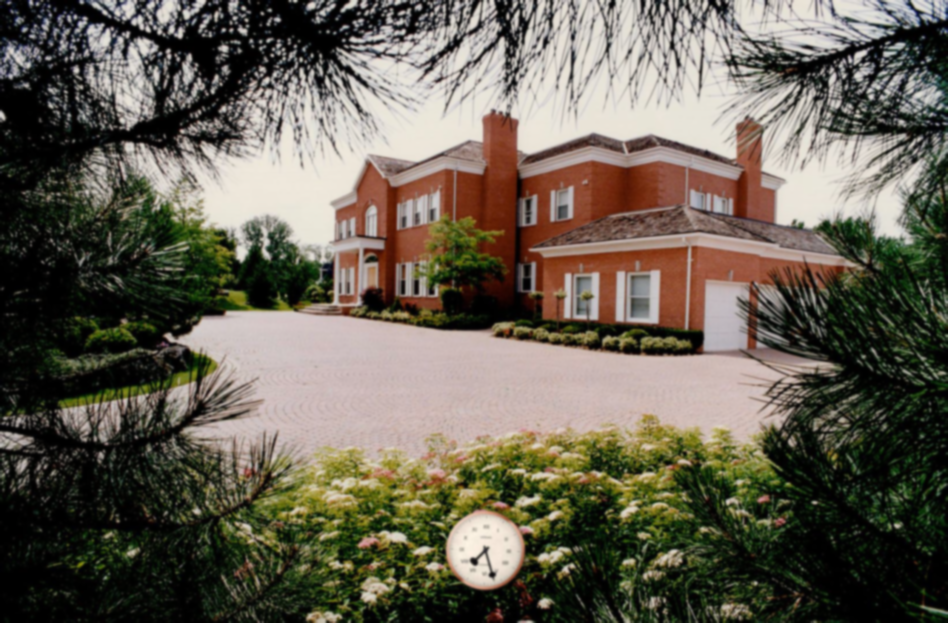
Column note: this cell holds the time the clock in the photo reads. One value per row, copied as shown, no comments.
7:27
